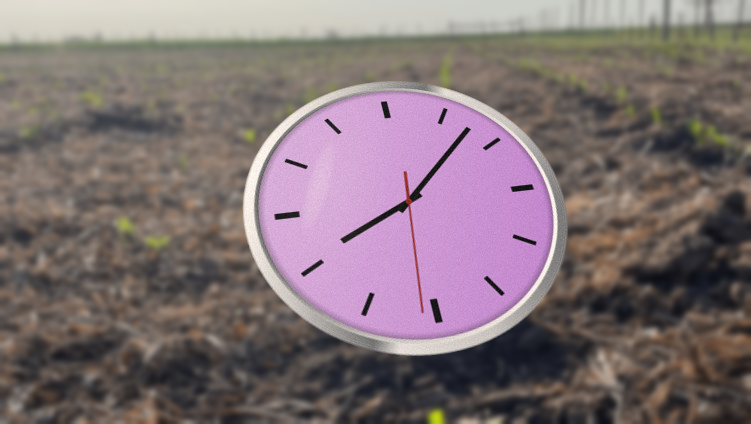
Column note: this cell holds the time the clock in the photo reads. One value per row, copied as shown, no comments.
8:07:31
